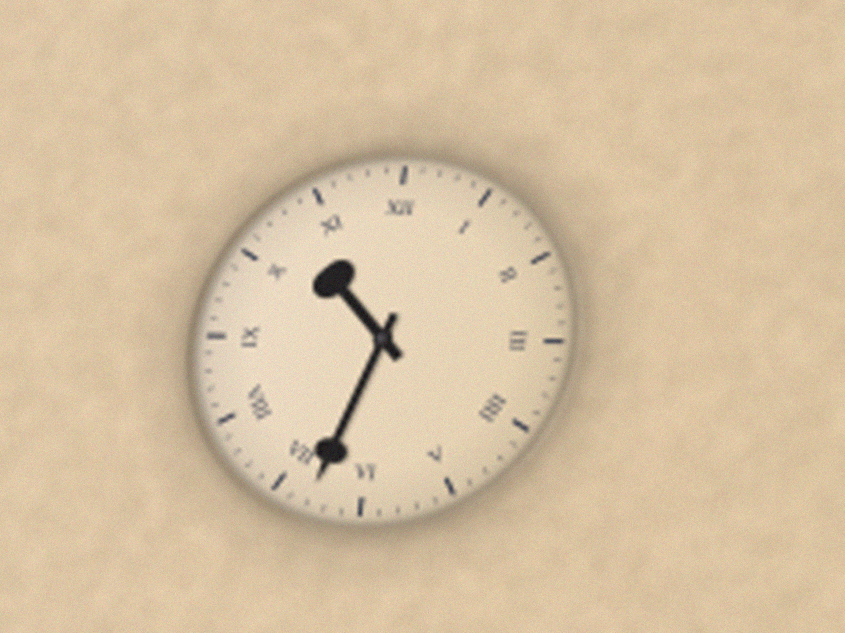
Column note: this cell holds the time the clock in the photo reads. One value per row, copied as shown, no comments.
10:33
